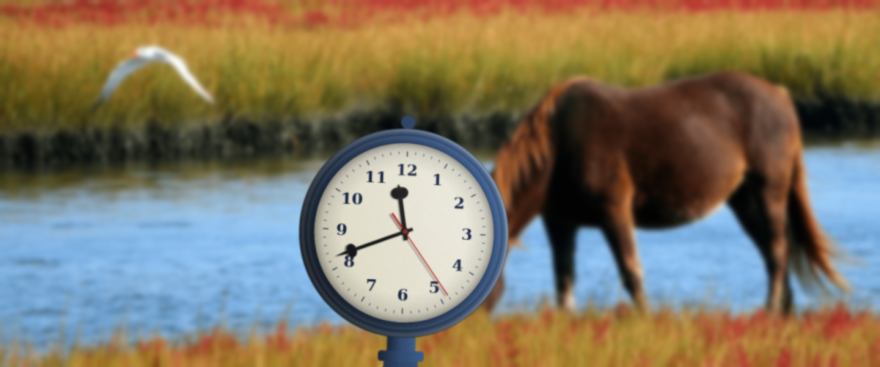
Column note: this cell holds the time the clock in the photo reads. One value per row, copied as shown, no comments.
11:41:24
